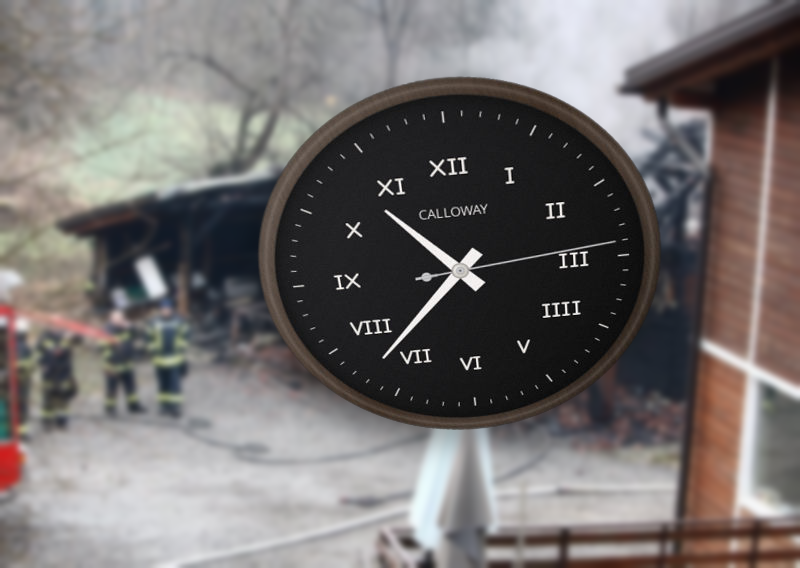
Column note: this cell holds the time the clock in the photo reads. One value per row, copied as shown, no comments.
10:37:14
